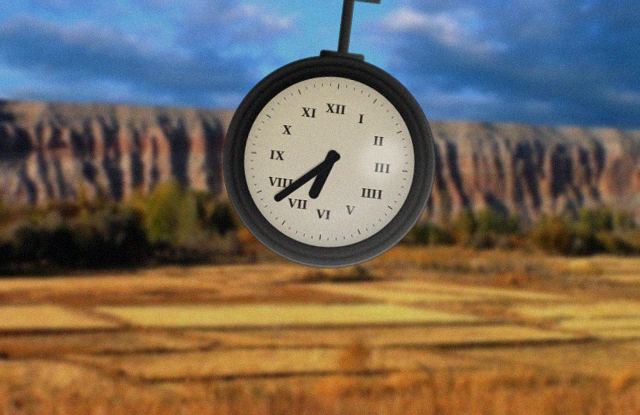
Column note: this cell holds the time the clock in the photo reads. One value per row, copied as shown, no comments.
6:38
